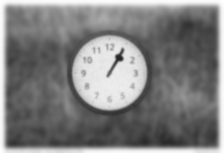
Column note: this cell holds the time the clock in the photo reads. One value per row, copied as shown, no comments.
1:05
